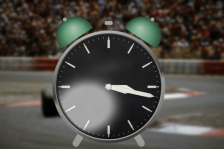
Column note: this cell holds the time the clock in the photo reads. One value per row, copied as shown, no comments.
3:17
